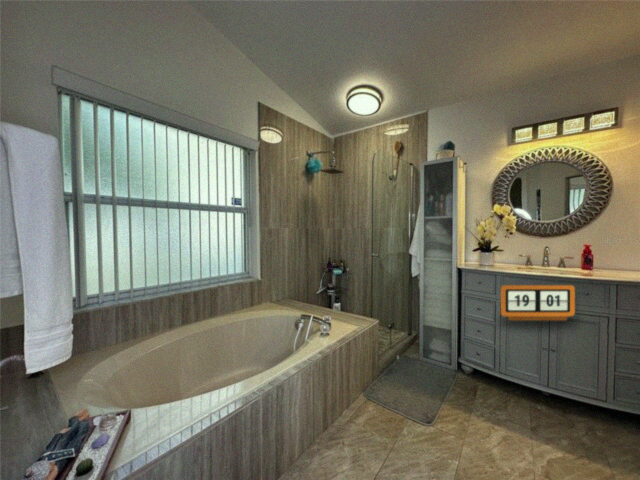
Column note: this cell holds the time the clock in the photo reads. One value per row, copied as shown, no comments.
19:01
